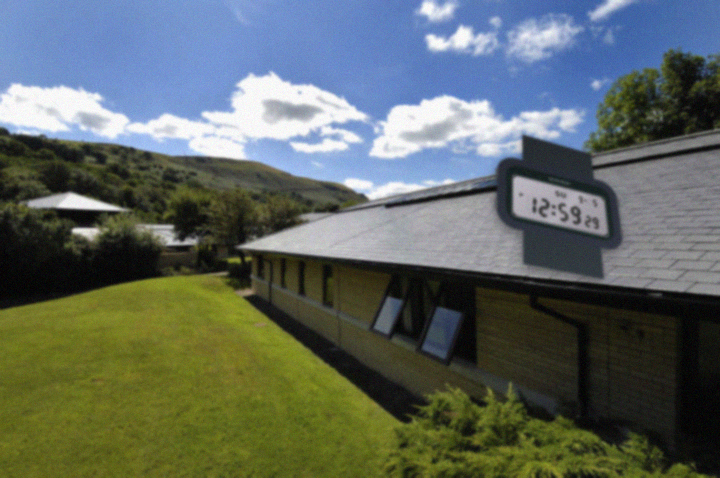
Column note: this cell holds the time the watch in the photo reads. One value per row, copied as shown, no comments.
12:59:29
